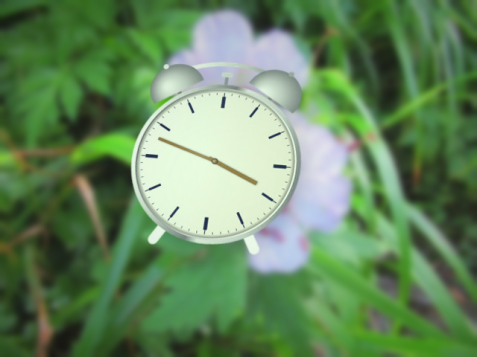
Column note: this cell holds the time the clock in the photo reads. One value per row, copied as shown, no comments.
3:48
